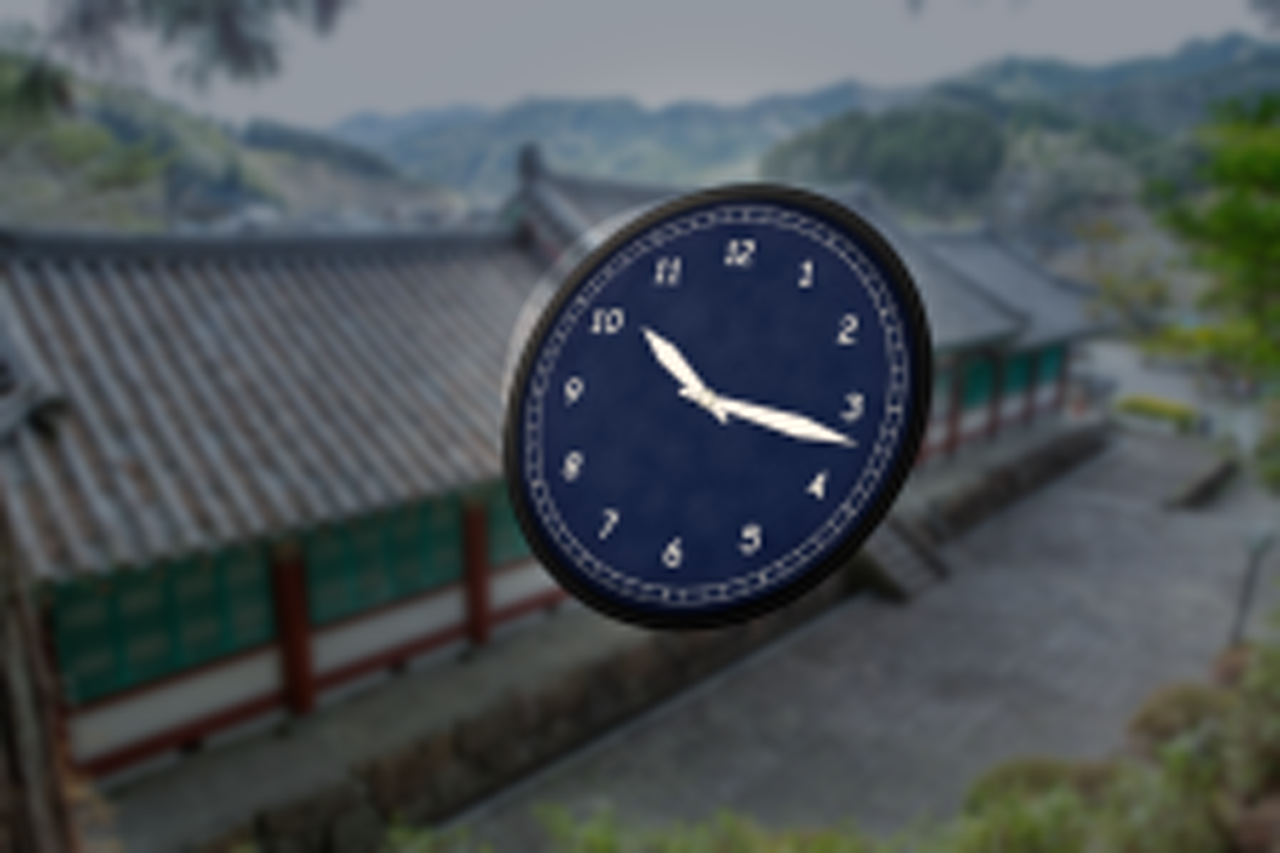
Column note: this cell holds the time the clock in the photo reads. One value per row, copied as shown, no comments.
10:17
